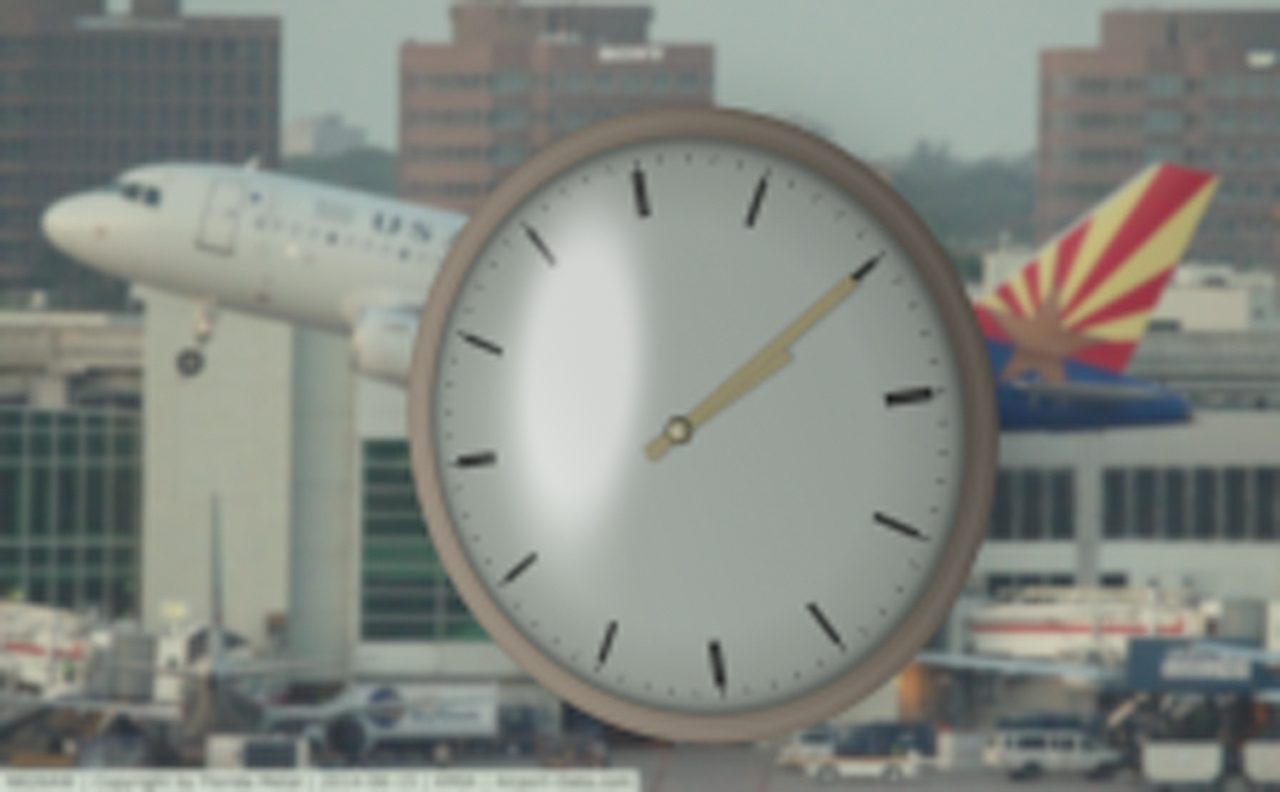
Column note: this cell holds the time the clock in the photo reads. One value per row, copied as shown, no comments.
2:10
